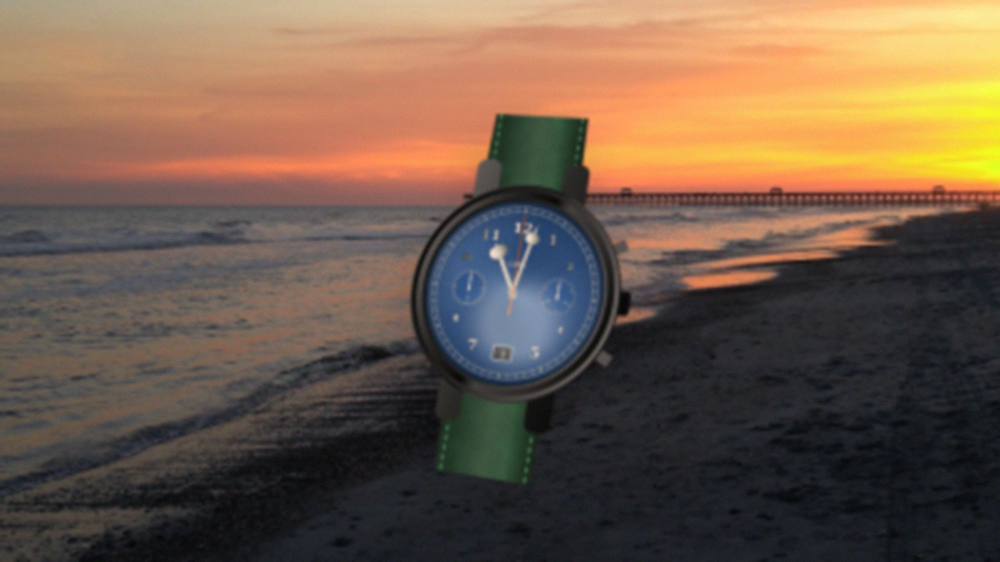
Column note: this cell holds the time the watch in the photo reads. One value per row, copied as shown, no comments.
11:02
